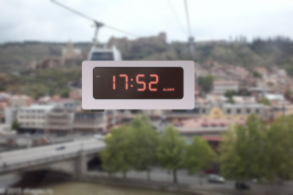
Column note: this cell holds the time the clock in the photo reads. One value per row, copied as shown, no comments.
17:52
